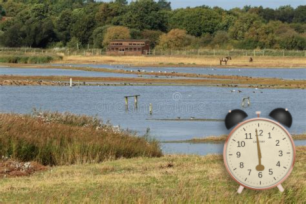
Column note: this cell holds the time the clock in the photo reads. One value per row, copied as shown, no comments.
5:59
